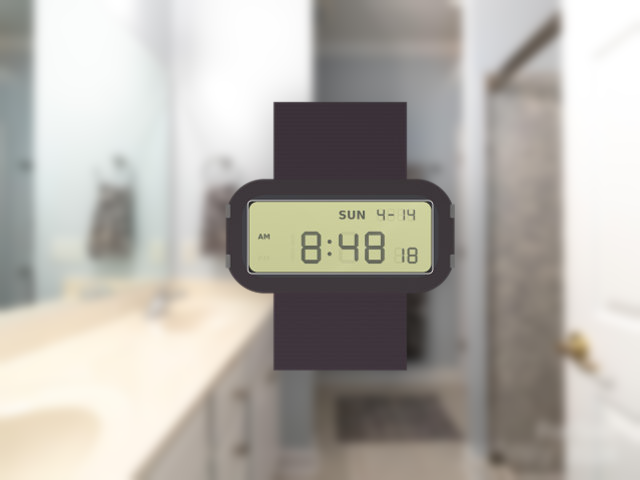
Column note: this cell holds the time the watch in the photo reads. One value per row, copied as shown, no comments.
8:48:18
